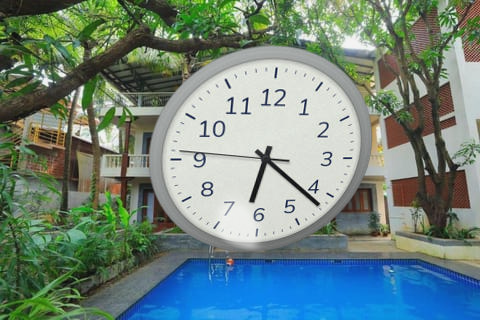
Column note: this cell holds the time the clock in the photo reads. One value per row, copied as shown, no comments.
6:21:46
